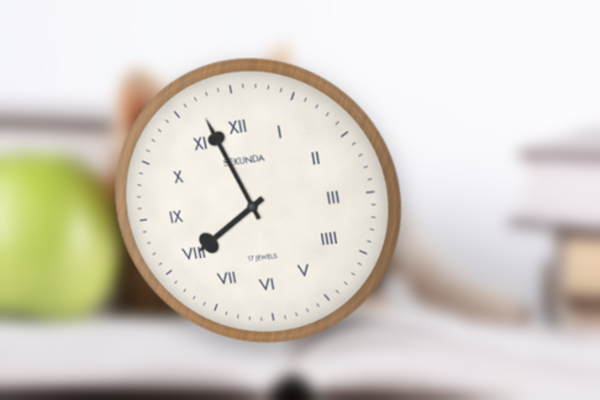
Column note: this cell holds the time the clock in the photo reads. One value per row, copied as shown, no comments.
7:57
